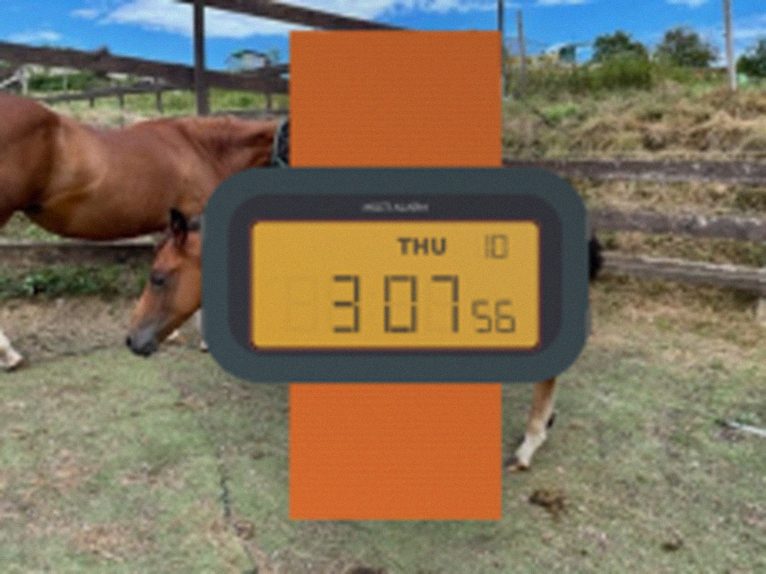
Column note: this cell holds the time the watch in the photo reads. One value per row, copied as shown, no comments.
3:07:56
